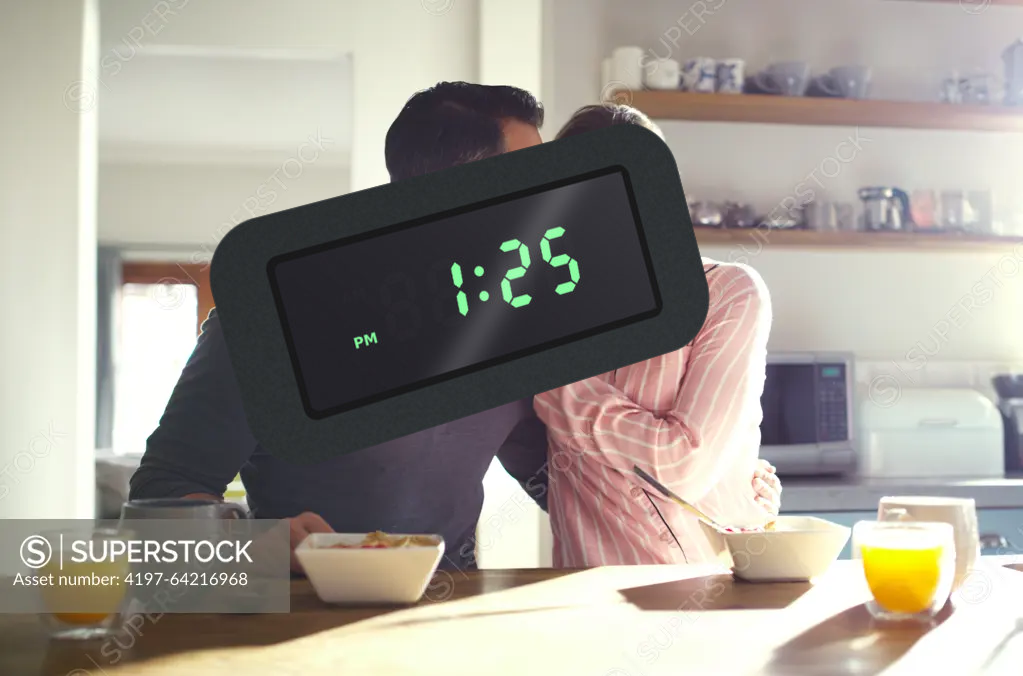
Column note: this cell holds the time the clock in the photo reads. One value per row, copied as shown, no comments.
1:25
